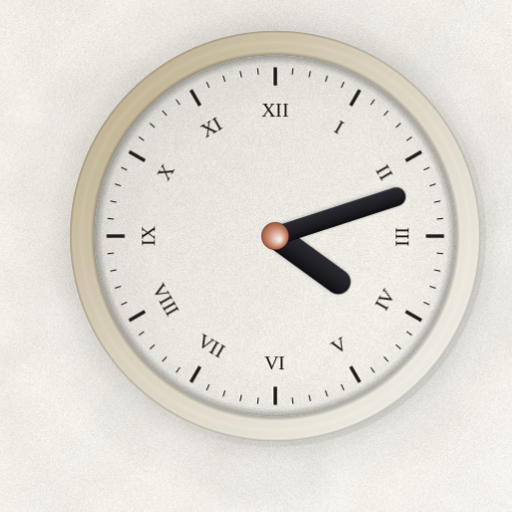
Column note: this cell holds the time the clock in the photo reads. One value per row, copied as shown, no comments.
4:12
